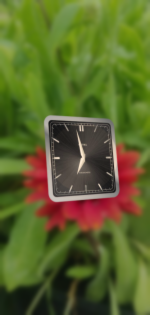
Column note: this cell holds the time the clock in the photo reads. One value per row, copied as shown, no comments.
6:58
